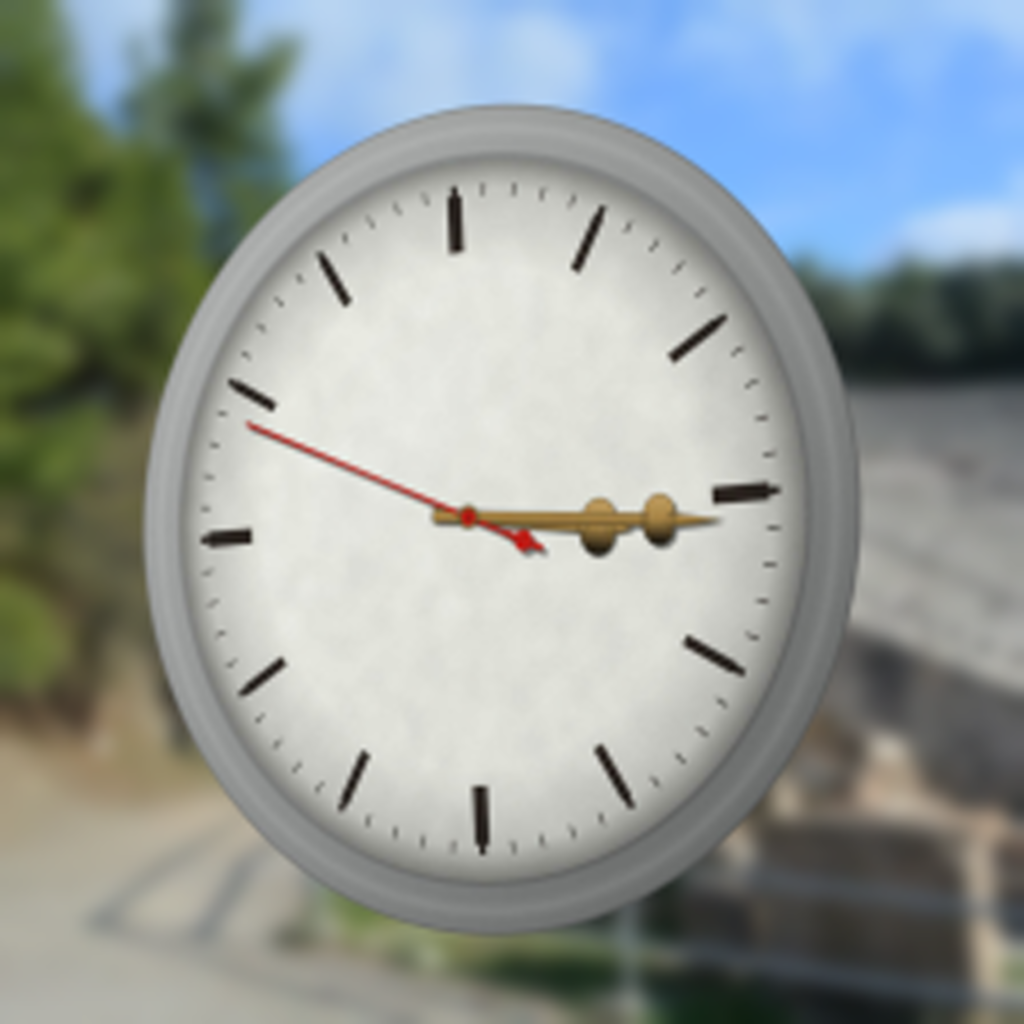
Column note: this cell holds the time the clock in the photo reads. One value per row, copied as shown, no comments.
3:15:49
